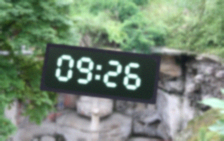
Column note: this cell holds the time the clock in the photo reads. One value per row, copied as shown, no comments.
9:26
